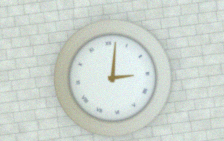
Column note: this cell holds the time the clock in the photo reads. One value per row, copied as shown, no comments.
3:02
